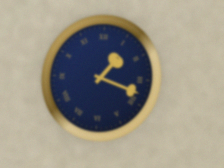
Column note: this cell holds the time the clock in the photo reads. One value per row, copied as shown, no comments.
1:18
